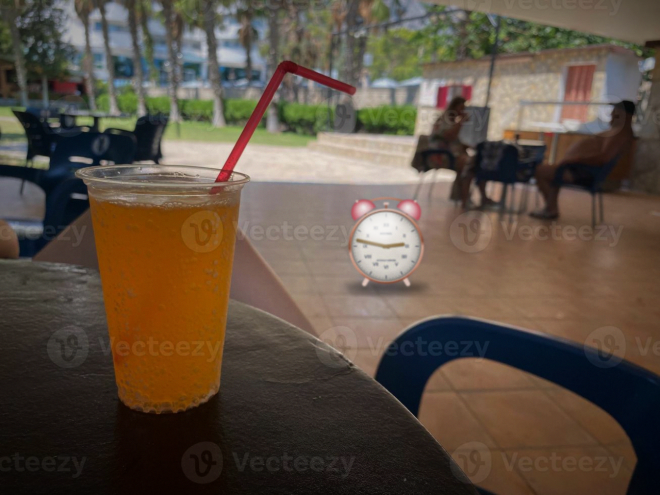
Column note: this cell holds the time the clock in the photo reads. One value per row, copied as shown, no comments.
2:47
